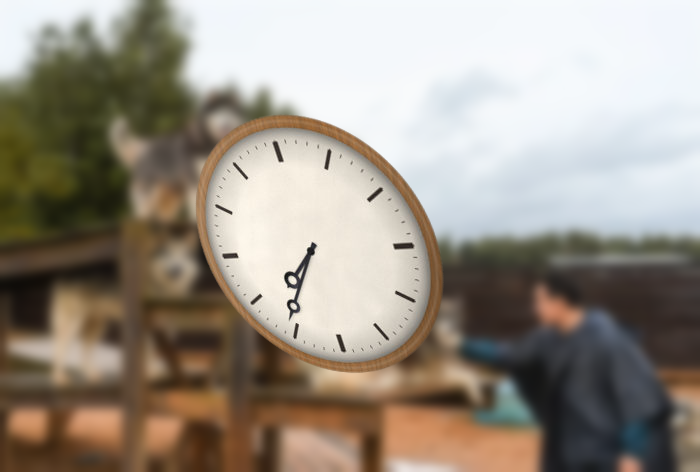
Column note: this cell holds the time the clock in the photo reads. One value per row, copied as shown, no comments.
7:36
